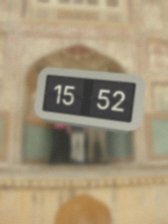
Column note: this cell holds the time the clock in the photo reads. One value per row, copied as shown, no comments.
15:52
